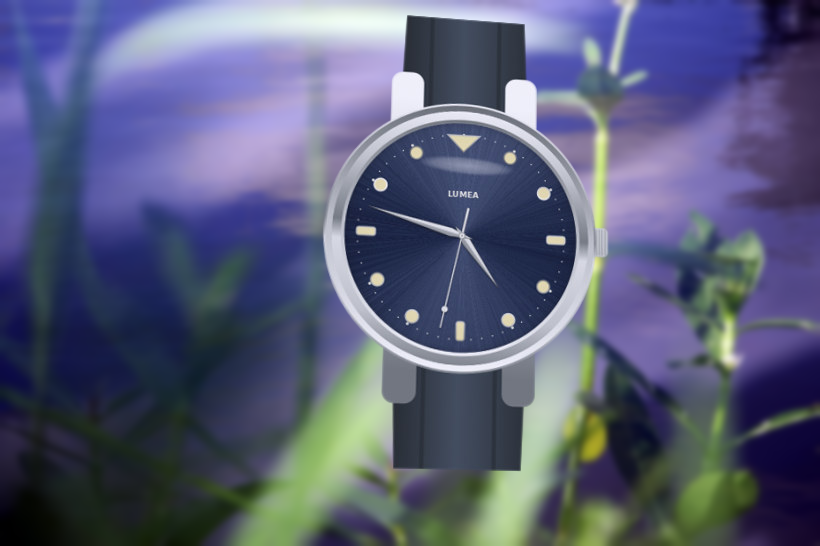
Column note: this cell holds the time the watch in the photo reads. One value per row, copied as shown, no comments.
4:47:32
